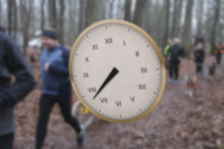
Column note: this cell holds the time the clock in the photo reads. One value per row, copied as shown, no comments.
7:38
